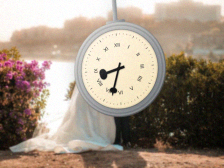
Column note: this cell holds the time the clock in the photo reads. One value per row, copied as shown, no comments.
8:33
